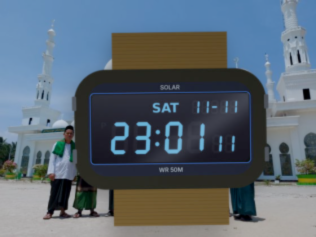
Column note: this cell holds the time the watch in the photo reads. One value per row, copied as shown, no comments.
23:01:11
